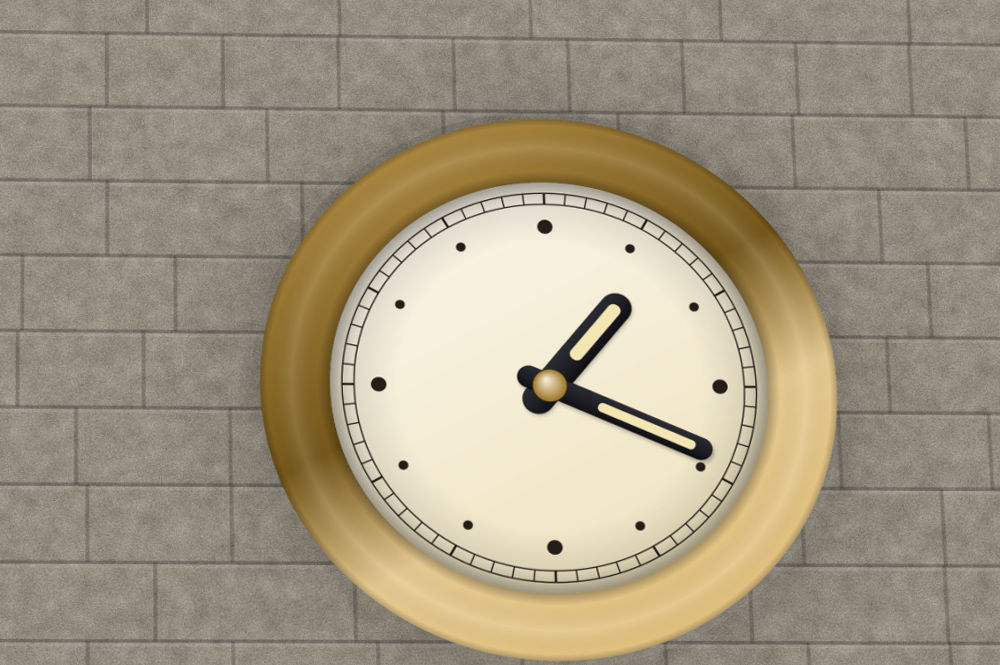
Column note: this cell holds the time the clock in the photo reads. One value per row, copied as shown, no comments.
1:19
